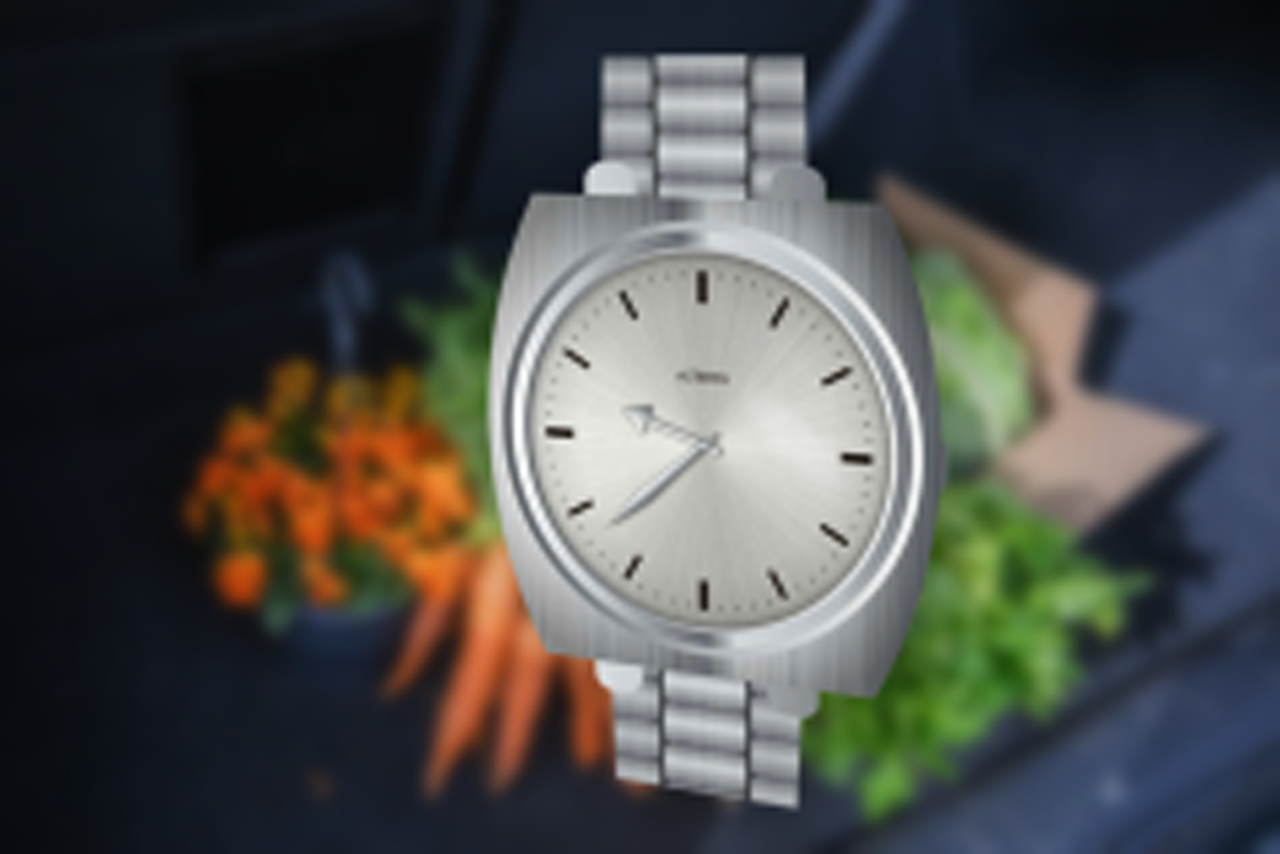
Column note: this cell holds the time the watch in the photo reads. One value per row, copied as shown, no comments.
9:38
